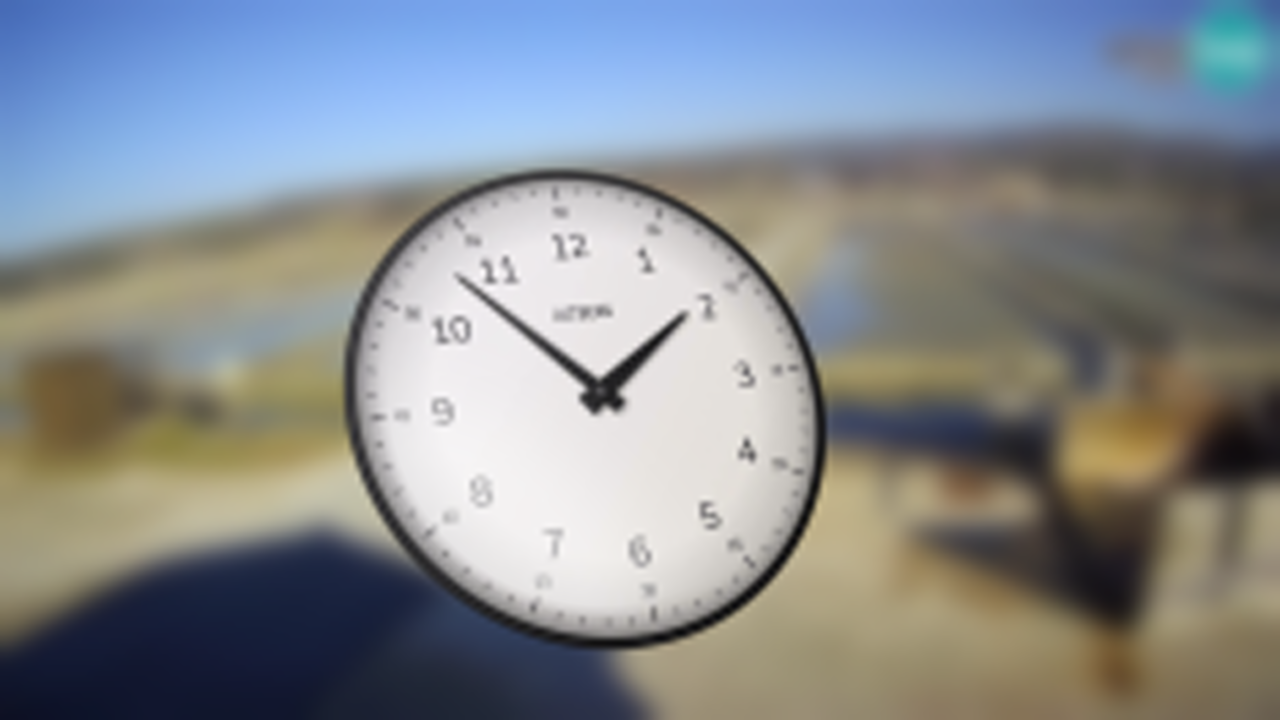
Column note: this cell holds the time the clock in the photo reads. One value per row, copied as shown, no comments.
1:53
